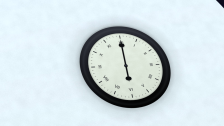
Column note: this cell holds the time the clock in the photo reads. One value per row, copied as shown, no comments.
6:00
